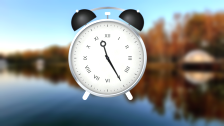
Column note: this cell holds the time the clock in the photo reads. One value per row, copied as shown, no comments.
11:25
